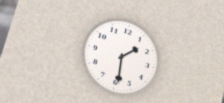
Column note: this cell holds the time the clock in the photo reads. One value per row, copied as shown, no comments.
1:29
